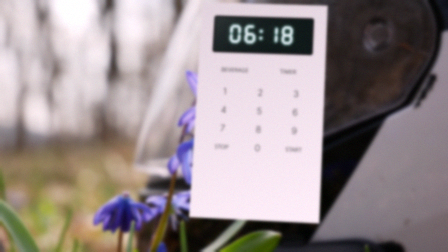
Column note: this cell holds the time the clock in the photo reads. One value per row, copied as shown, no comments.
6:18
